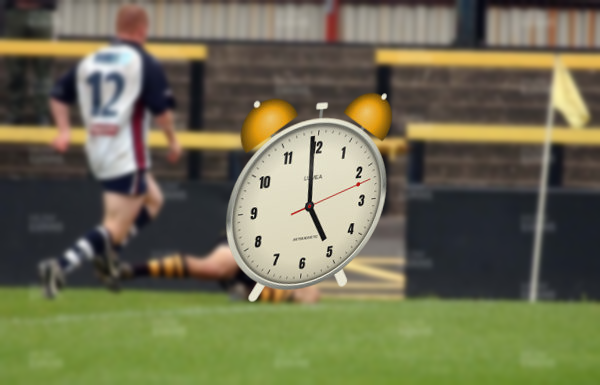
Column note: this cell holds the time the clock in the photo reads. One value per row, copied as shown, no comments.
4:59:12
